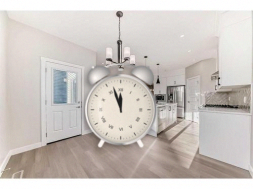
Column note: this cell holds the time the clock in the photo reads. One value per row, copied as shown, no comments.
11:57
